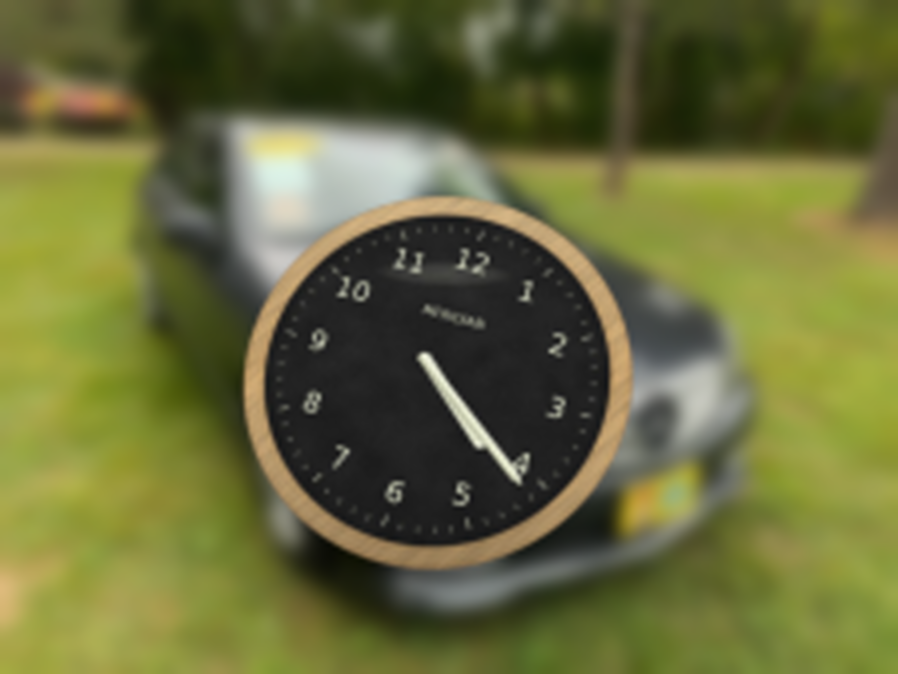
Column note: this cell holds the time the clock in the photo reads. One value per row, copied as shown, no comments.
4:21
